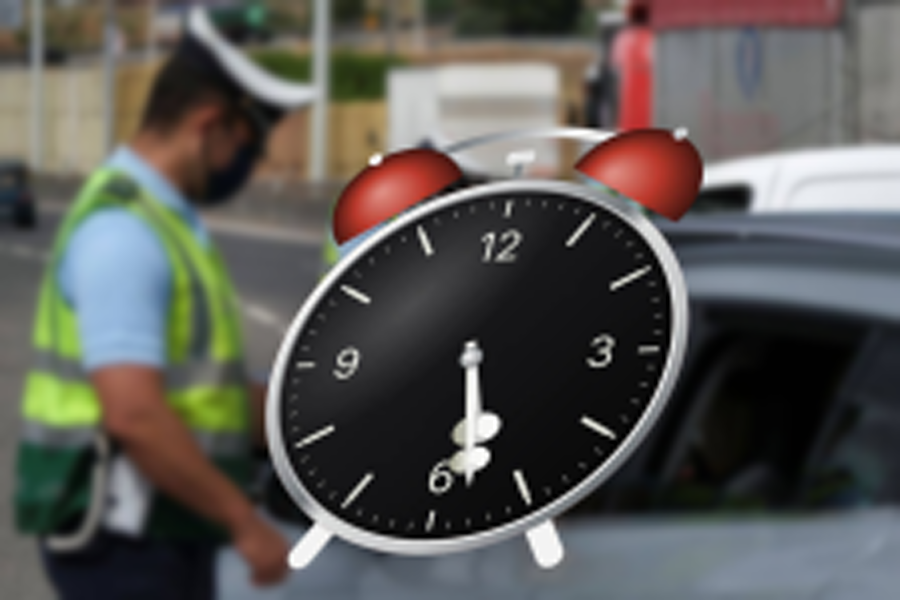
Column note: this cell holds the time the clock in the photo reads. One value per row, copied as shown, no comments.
5:28
